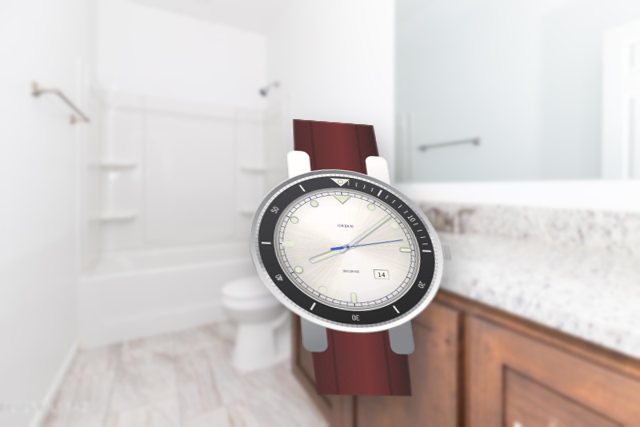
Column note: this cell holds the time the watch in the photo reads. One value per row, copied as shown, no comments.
8:08:13
